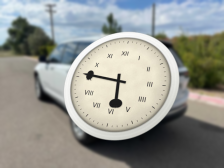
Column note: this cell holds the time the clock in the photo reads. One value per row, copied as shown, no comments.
5:46
